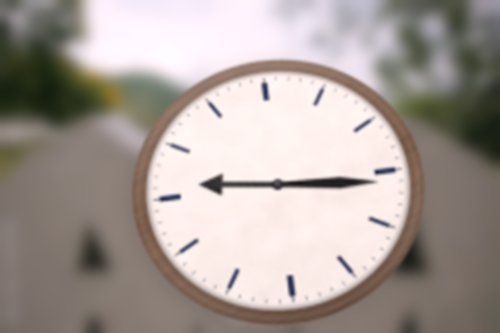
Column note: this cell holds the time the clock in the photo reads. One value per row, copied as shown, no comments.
9:16
